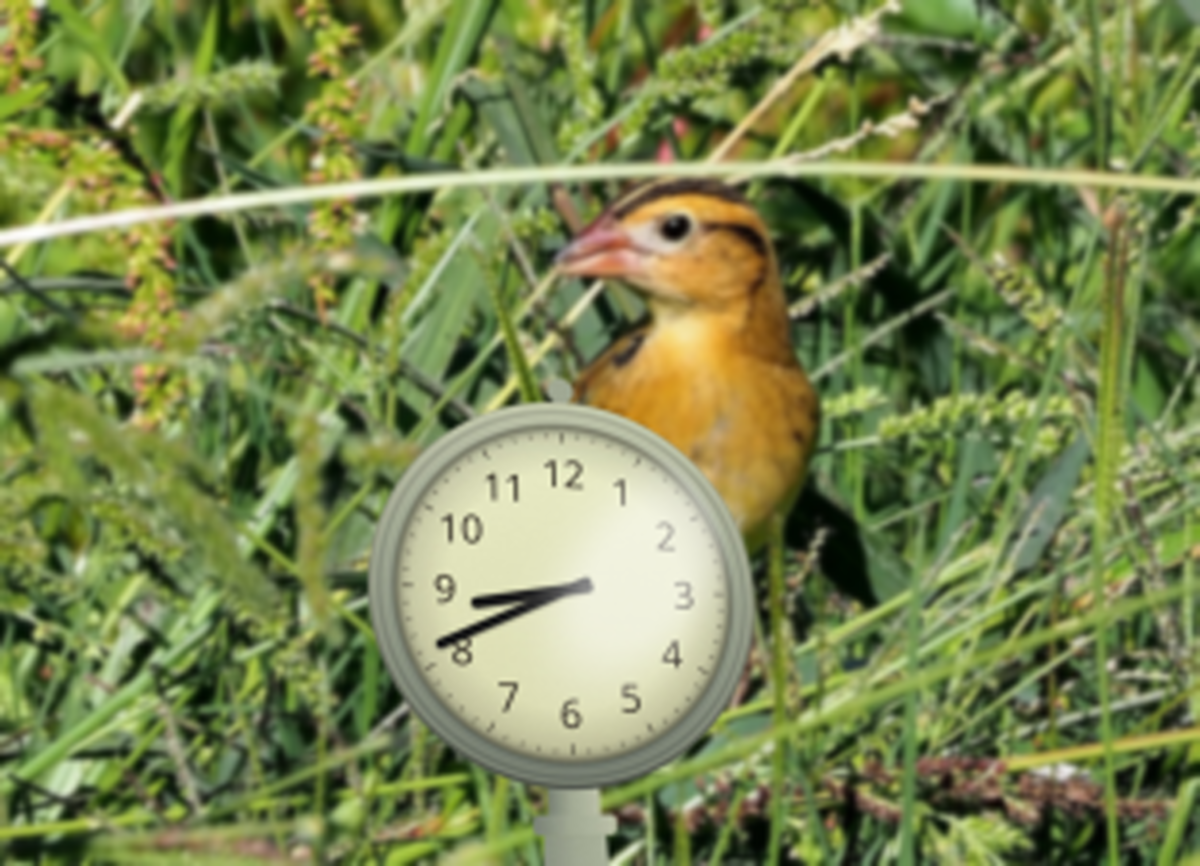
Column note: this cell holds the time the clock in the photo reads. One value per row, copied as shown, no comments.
8:41
